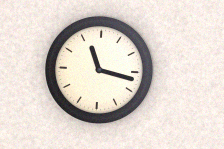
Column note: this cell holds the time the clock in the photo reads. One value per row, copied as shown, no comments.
11:17
